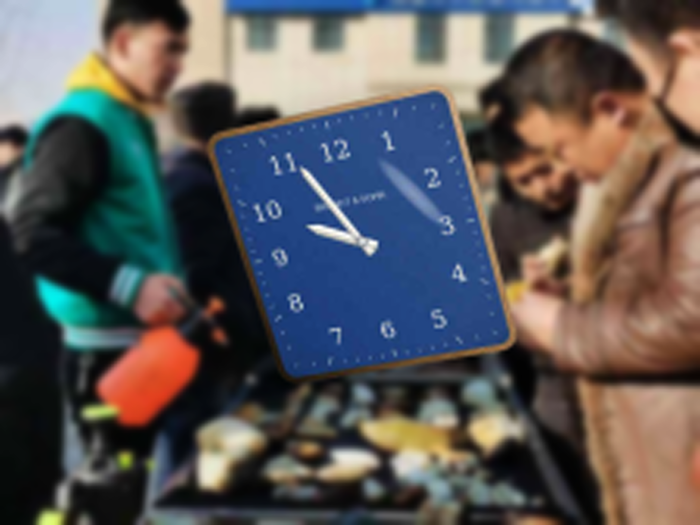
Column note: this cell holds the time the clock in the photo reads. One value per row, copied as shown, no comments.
9:56
